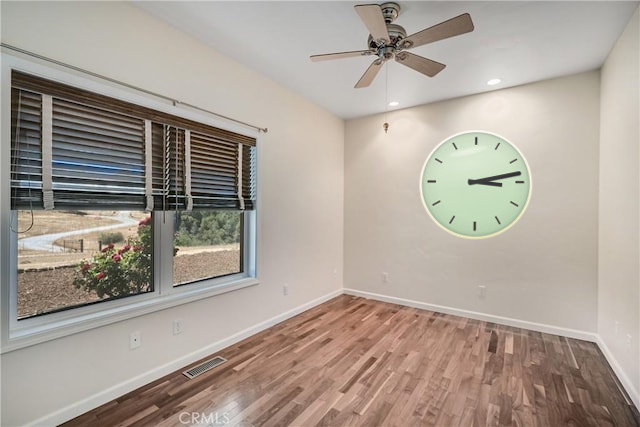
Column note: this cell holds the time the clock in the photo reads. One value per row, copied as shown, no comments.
3:13
